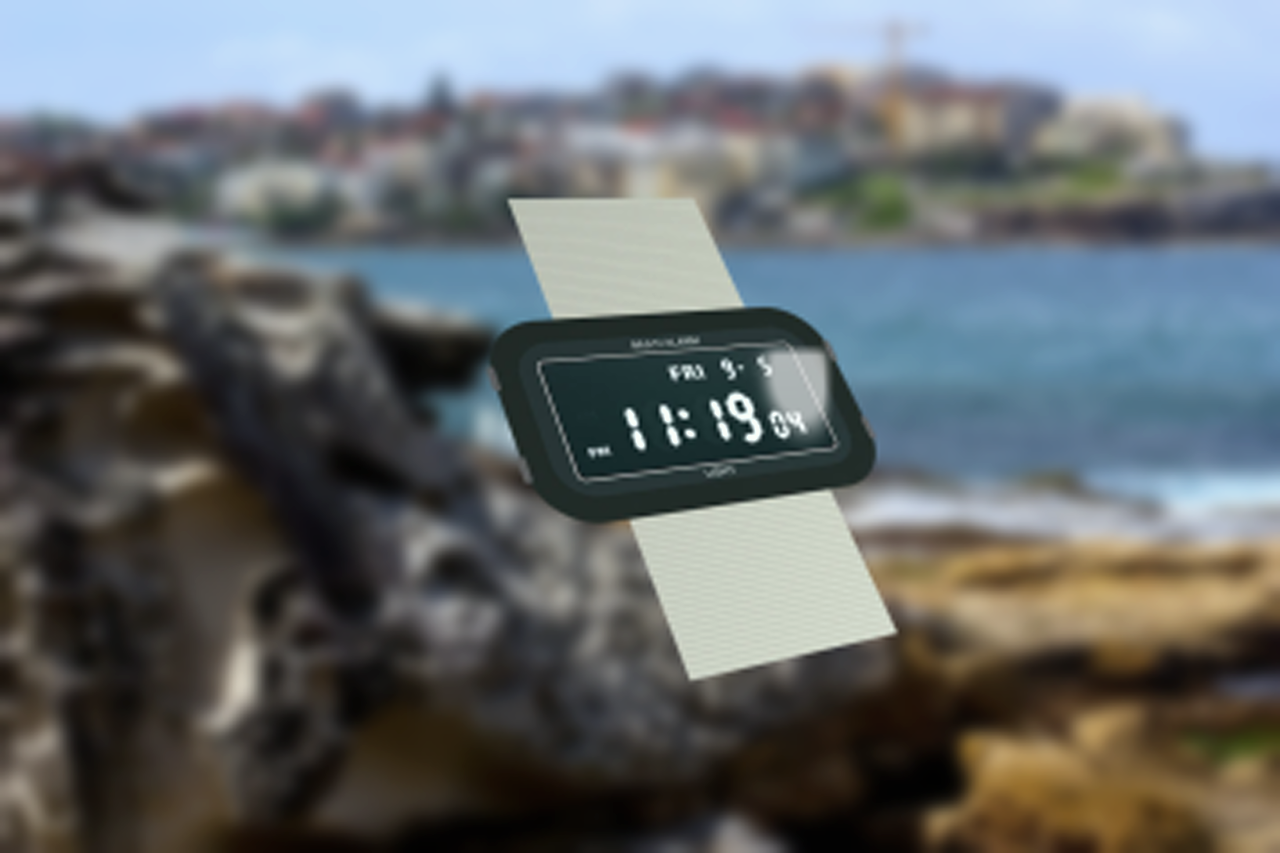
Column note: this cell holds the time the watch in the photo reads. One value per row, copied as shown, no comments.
11:19:04
